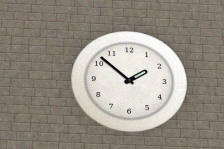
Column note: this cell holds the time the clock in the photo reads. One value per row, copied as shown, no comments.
1:52
